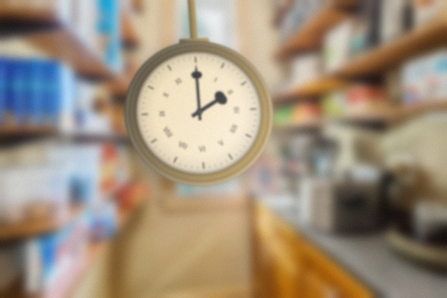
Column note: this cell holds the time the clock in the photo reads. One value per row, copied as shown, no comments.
2:00
